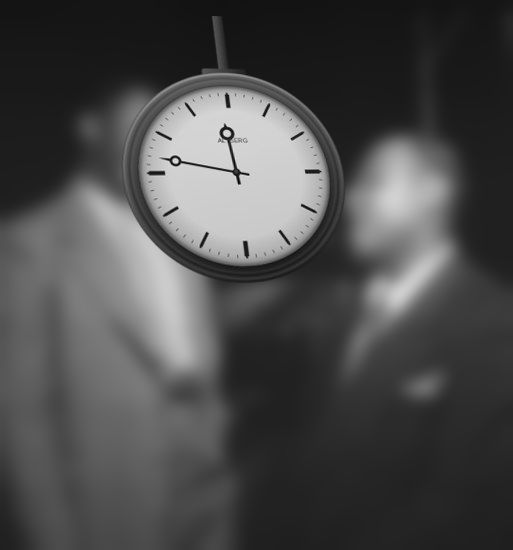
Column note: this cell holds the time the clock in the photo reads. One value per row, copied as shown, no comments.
11:47
